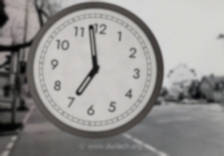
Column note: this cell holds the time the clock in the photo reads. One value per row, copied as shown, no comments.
6:58
